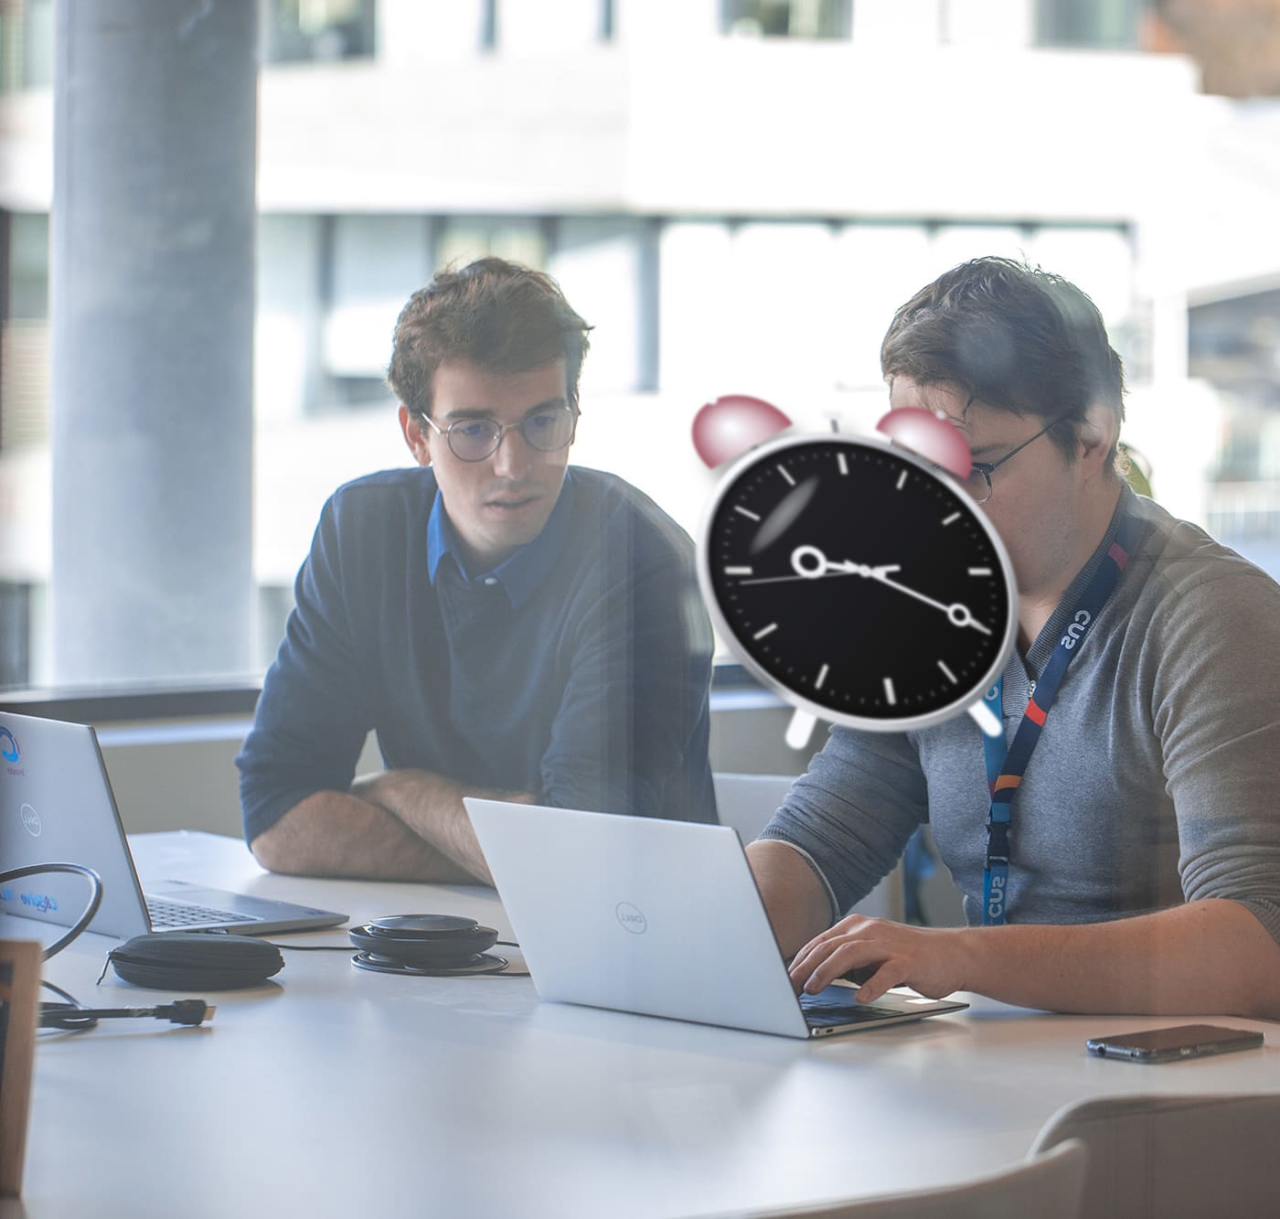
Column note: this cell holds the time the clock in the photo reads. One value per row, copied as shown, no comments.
9:19:44
